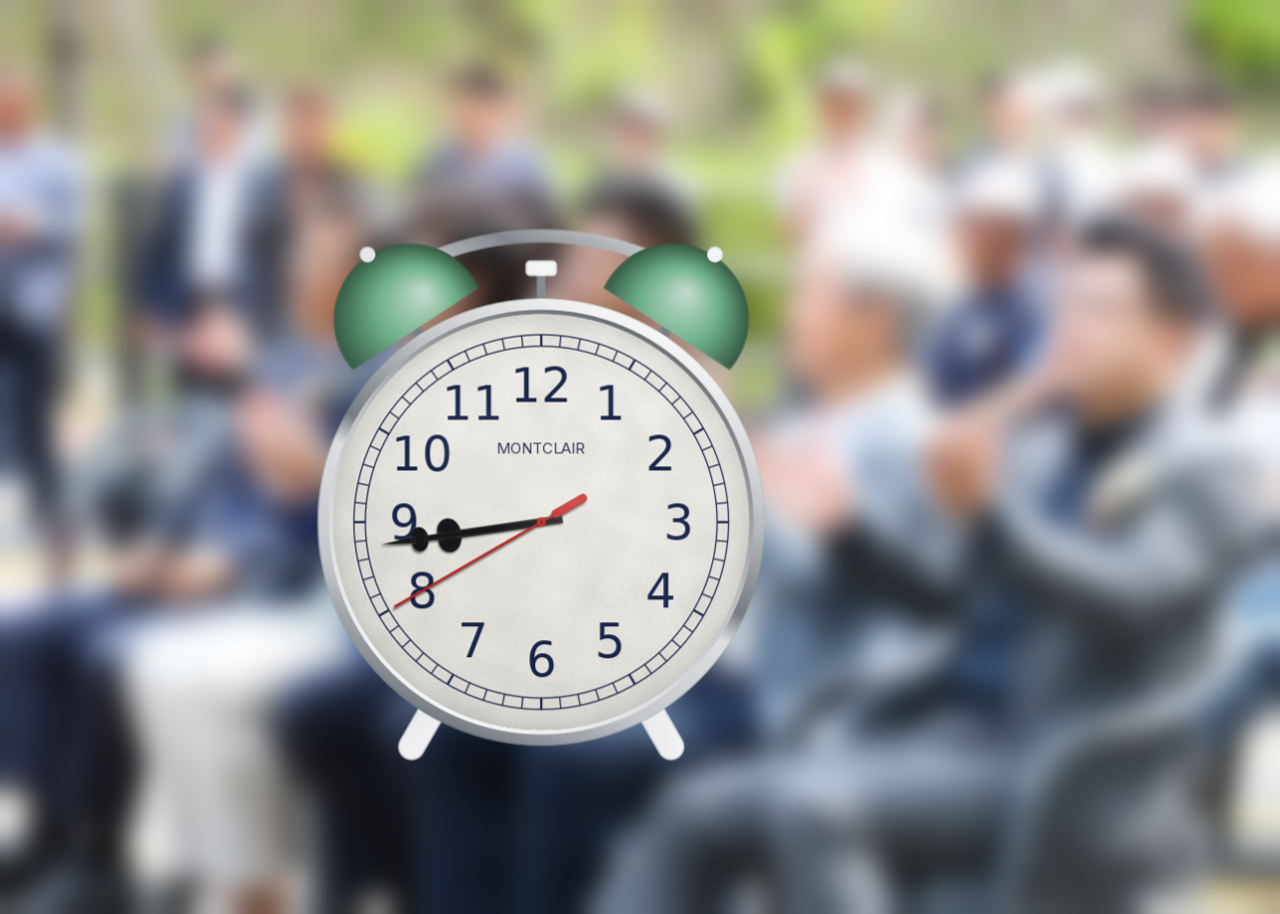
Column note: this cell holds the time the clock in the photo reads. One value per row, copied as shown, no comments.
8:43:40
